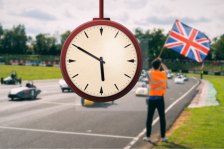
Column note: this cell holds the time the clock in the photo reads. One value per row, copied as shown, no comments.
5:50
